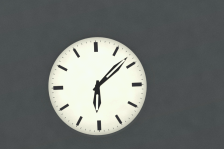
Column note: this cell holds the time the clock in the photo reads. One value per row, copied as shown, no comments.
6:08
